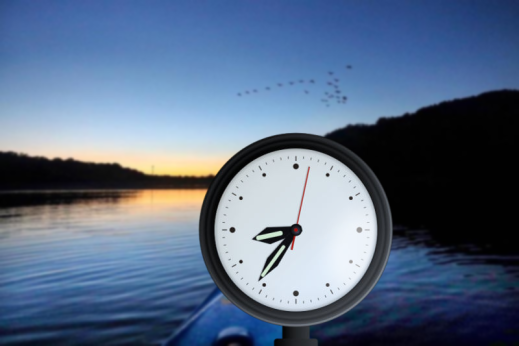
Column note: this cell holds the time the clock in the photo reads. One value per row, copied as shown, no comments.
8:36:02
